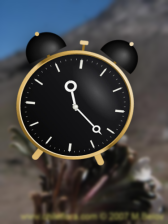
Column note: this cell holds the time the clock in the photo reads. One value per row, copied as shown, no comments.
11:22
